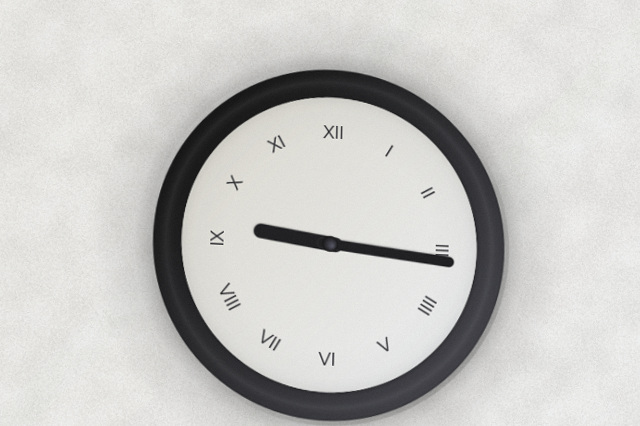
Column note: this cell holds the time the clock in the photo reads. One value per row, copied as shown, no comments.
9:16
